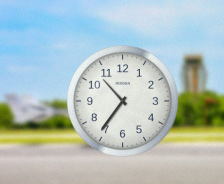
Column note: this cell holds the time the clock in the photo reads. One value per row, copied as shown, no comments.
10:36
